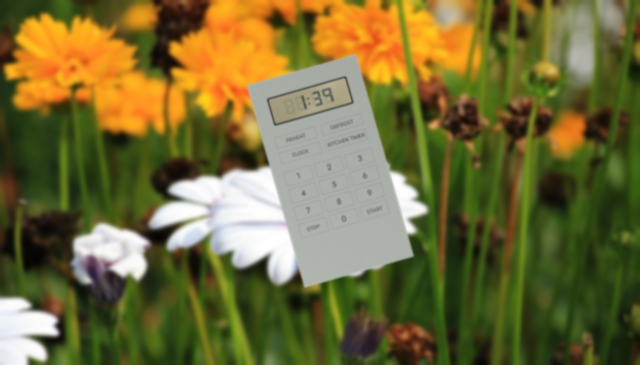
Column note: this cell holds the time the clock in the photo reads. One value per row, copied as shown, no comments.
1:39
